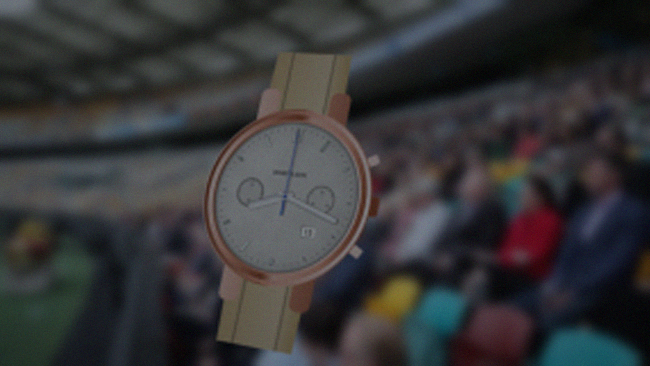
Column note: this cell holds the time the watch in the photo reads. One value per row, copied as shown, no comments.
8:18
